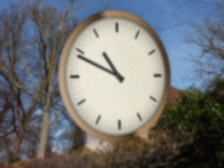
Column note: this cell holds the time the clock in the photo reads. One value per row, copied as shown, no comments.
10:49
